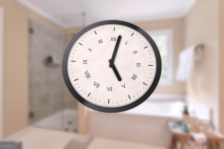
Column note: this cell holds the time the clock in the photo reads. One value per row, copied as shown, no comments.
5:02
